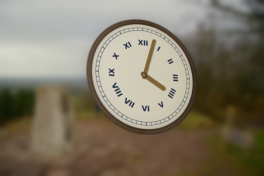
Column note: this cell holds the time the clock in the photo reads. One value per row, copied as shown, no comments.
4:03
